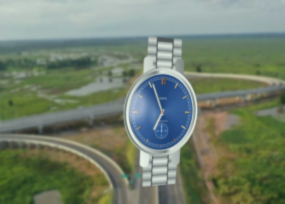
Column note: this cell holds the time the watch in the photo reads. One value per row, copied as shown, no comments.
6:56
